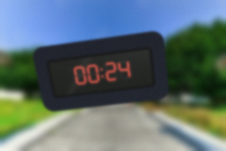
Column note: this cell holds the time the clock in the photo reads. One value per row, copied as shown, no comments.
0:24
